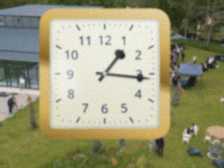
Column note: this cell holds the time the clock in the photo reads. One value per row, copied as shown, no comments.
1:16
